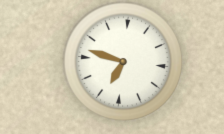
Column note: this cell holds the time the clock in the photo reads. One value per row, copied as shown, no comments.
6:47
